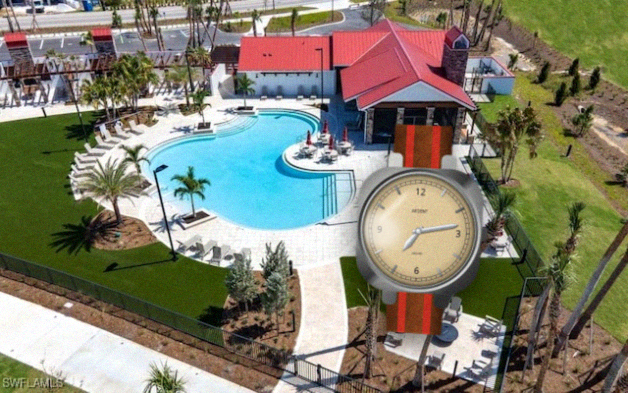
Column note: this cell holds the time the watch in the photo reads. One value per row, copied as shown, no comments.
7:13
